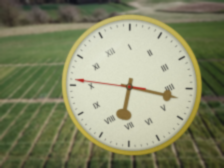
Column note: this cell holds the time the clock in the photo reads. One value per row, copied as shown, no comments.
7:21:51
